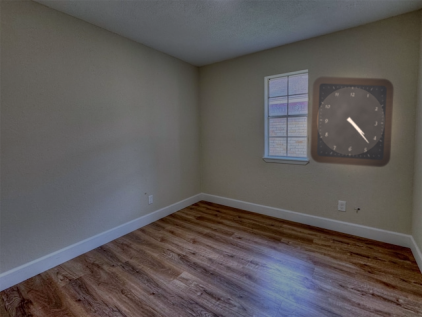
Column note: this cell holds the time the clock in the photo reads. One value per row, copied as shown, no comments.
4:23
